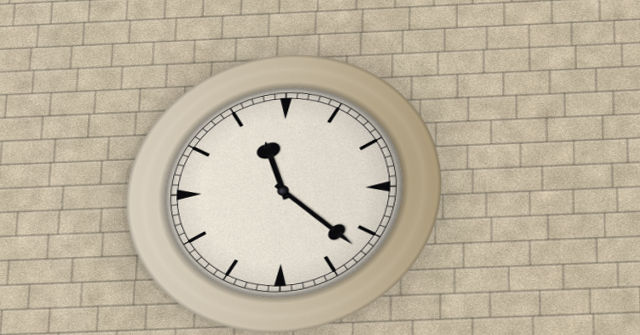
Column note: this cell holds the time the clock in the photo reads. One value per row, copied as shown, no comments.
11:22
